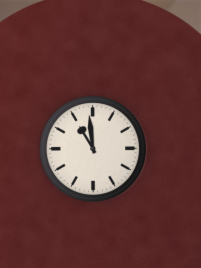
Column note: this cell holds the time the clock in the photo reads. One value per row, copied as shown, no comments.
10:59
